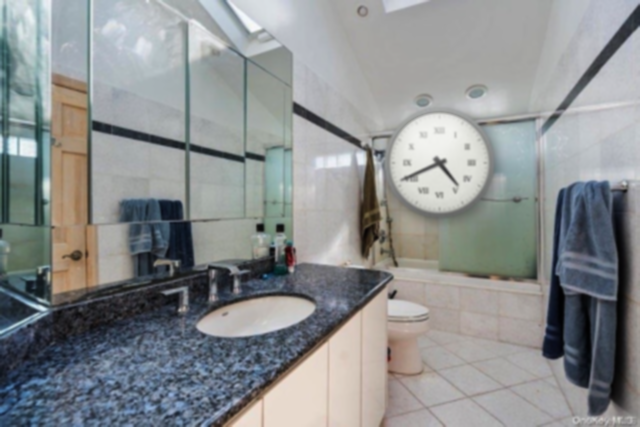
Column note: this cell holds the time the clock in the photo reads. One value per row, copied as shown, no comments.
4:41
